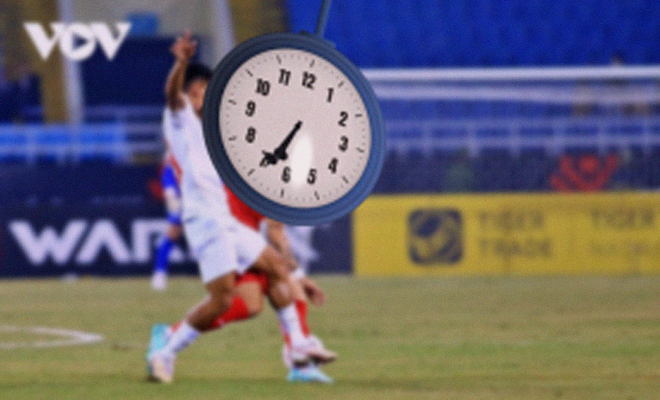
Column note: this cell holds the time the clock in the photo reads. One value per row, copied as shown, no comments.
6:34
